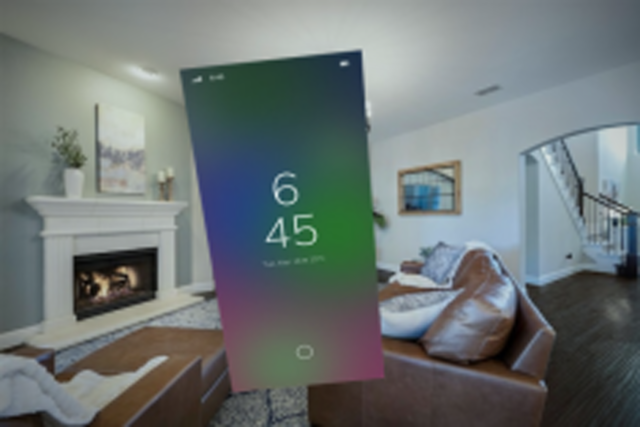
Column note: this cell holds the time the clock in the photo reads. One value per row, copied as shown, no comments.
6:45
